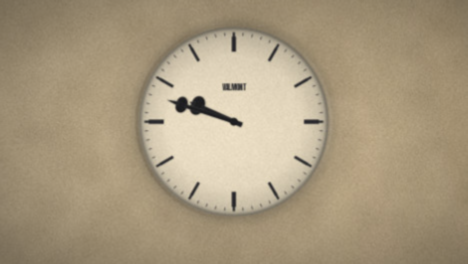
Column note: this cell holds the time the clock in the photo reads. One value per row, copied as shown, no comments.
9:48
